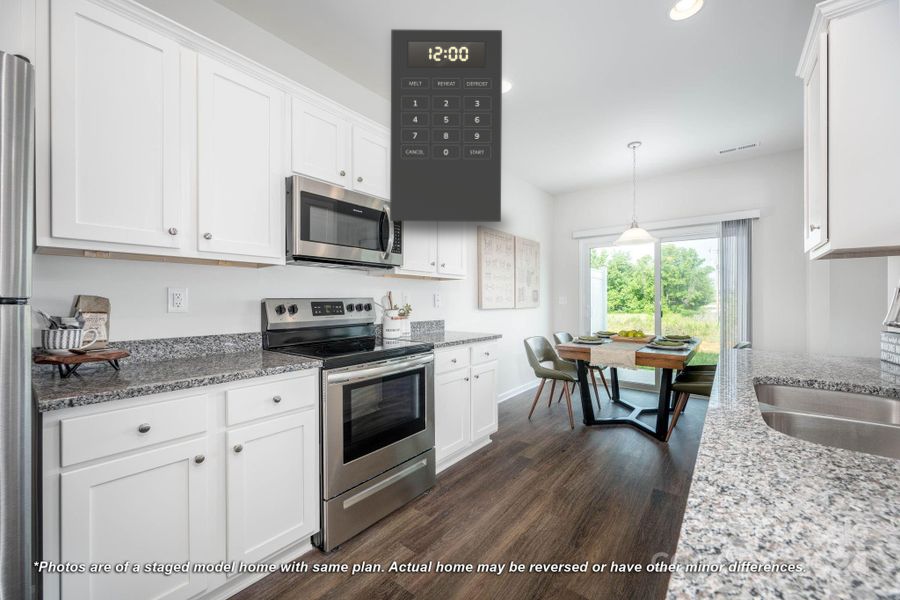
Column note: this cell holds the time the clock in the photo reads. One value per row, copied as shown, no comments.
12:00
